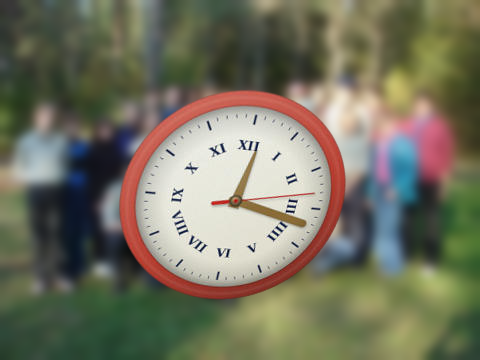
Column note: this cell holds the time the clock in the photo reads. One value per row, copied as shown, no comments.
12:17:13
